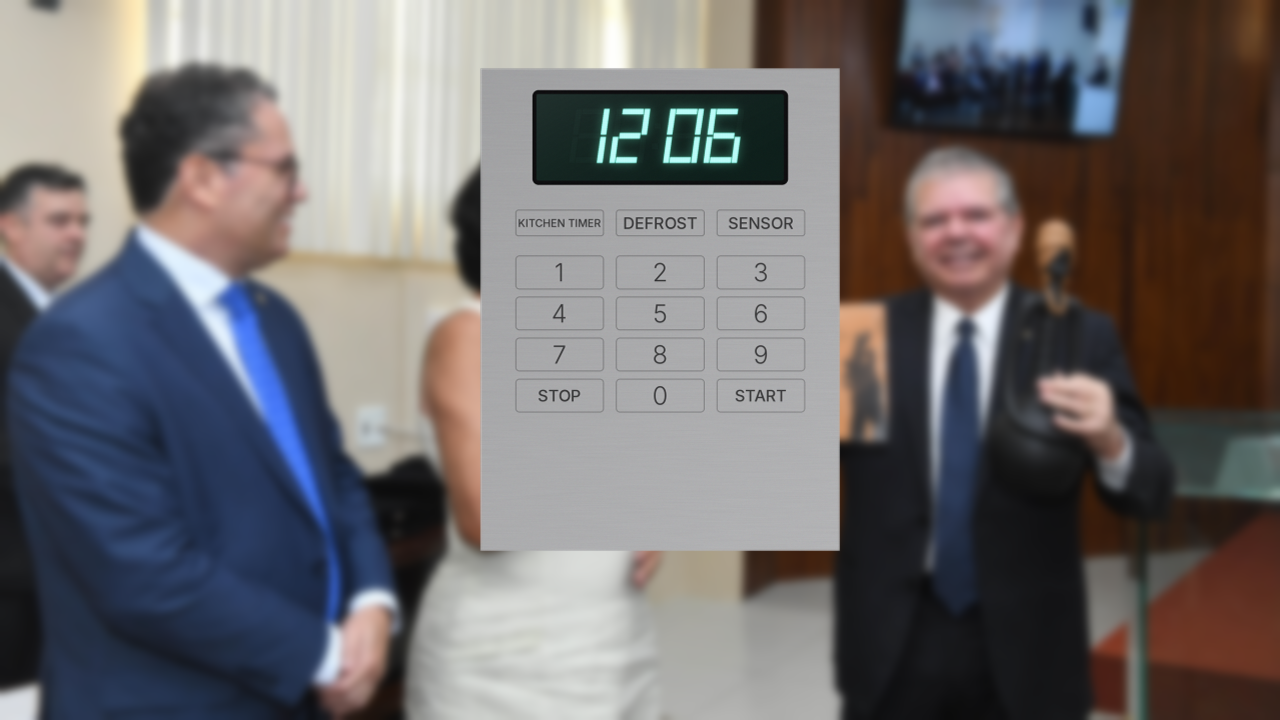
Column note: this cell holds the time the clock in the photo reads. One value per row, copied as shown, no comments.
12:06
